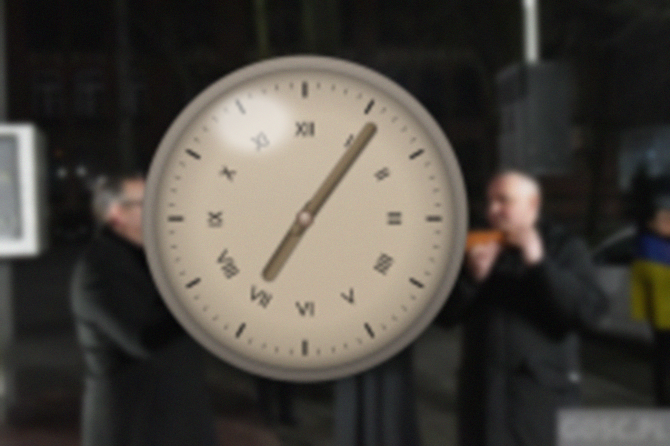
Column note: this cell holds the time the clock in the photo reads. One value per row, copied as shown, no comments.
7:06
